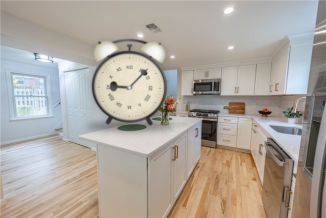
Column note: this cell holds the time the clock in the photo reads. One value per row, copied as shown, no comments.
9:07
